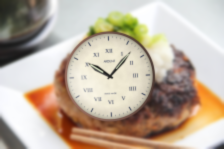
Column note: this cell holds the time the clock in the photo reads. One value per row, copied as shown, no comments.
10:07
